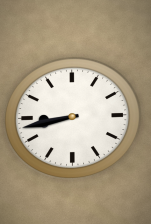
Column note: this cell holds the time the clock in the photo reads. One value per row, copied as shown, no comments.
8:43
